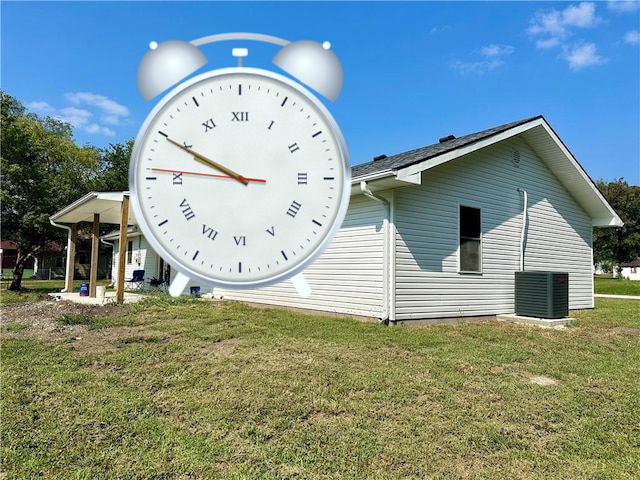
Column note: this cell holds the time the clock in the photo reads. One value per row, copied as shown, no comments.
9:49:46
